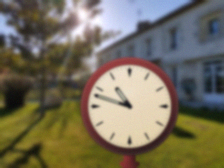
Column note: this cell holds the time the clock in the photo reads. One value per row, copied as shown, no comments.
10:48
